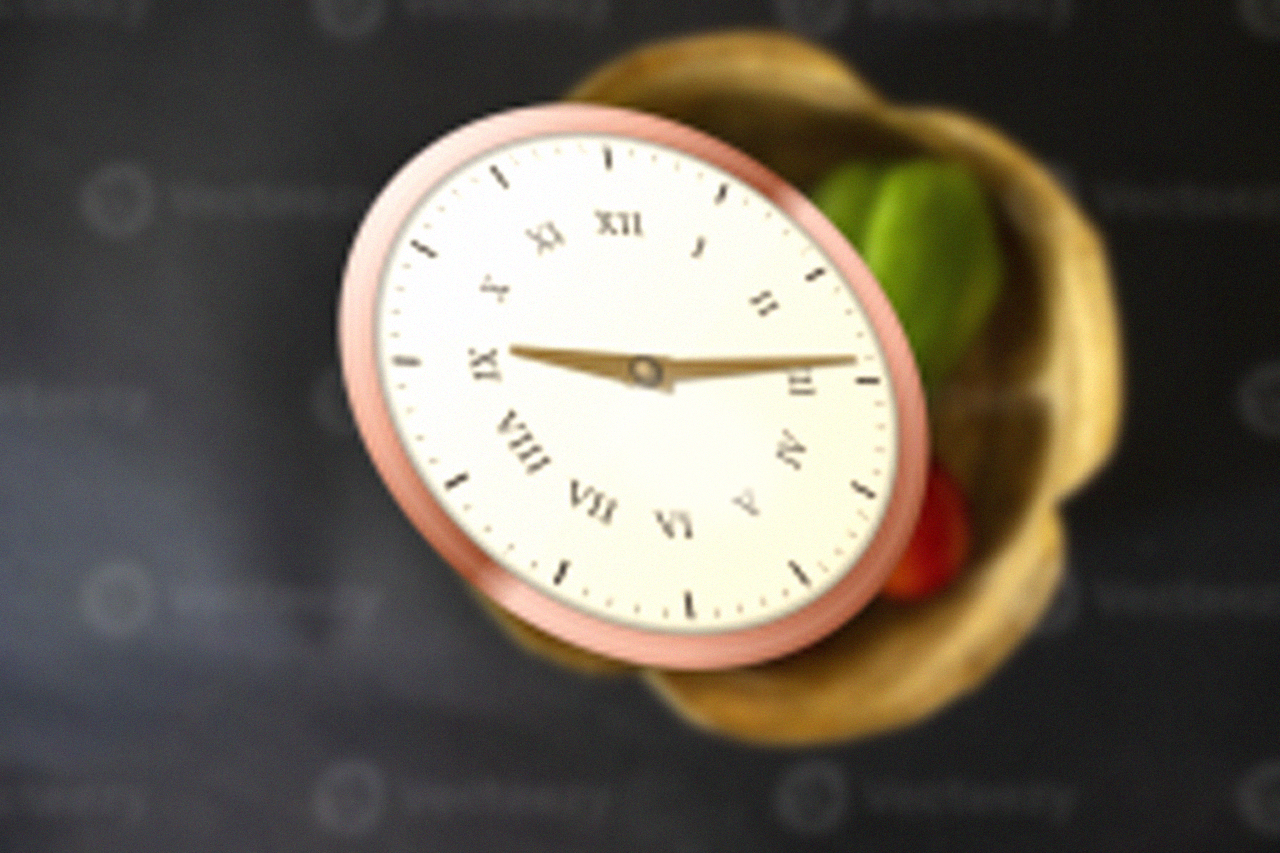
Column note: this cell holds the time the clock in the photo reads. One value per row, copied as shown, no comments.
9:14
